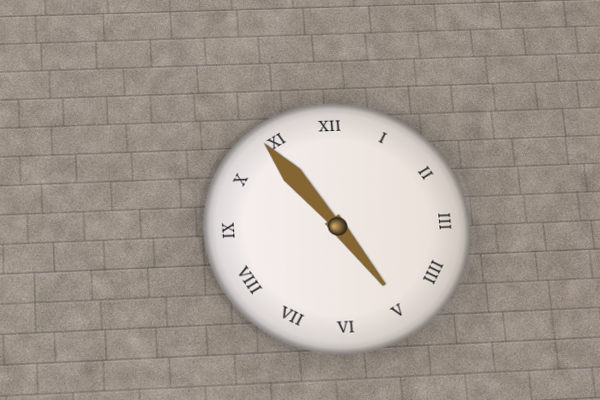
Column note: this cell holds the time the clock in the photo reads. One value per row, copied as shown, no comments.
4:54
